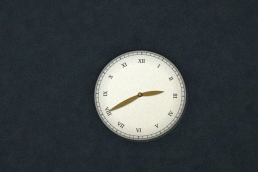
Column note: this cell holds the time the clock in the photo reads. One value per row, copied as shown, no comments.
2:40
